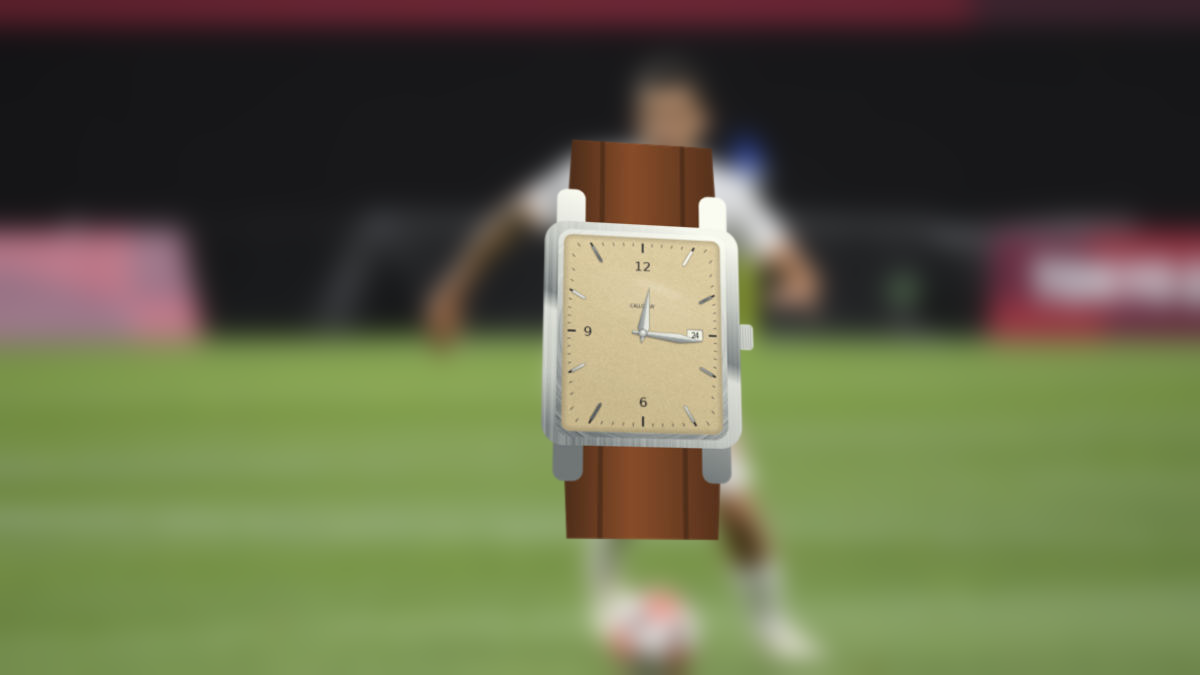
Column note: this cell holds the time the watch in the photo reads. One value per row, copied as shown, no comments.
12:16
